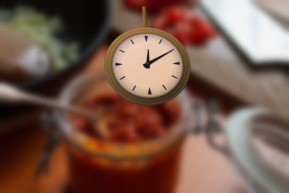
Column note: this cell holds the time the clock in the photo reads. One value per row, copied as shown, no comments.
12:10
